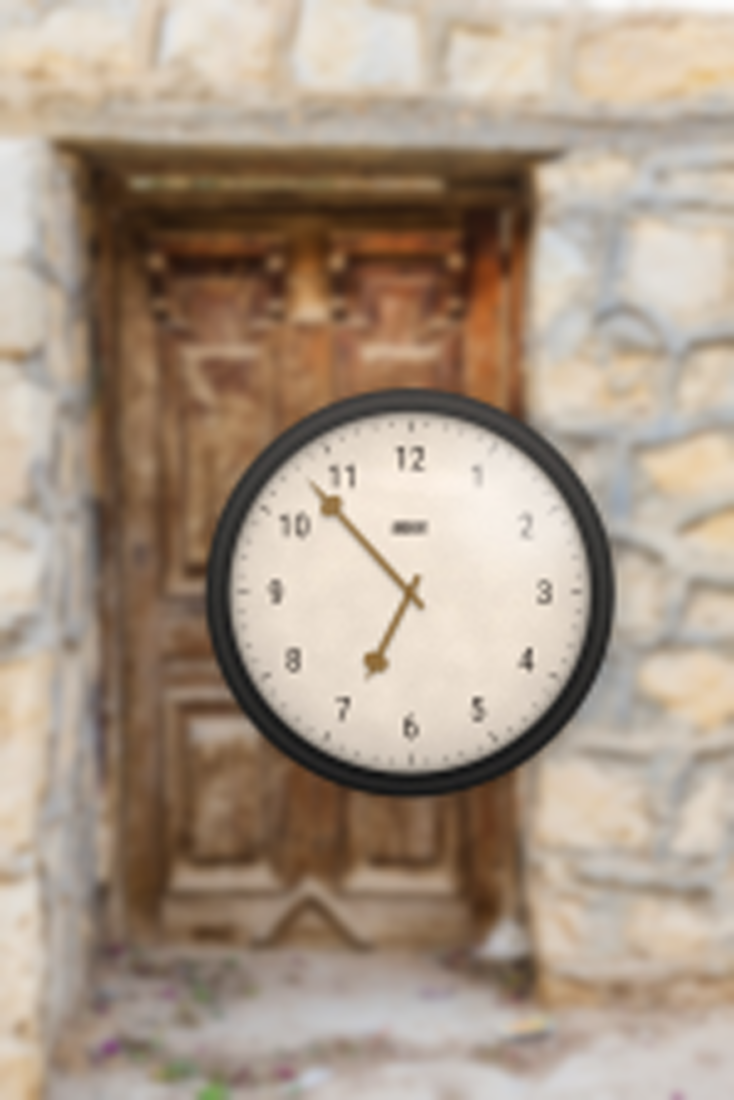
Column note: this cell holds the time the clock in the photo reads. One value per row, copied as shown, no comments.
6:53
